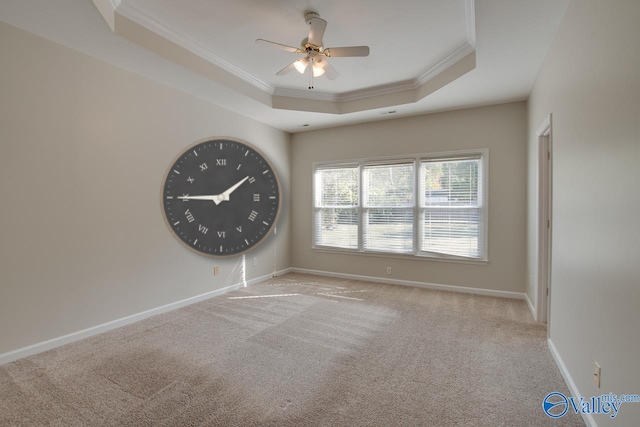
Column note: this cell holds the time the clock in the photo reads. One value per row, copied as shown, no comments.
1:45
